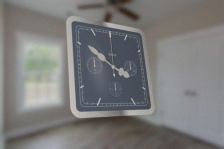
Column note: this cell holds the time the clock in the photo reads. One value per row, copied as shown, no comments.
3:51
